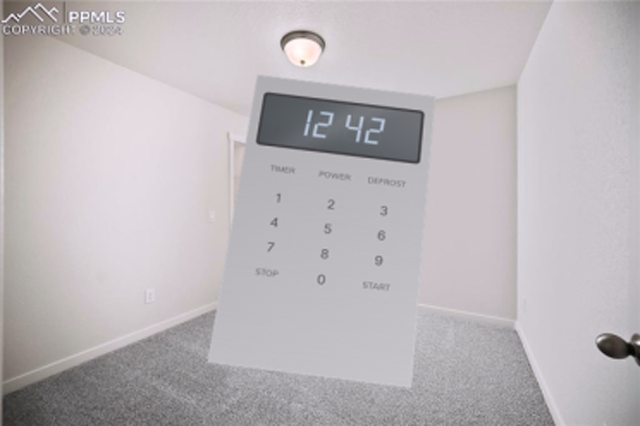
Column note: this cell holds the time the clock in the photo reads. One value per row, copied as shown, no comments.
12:42
